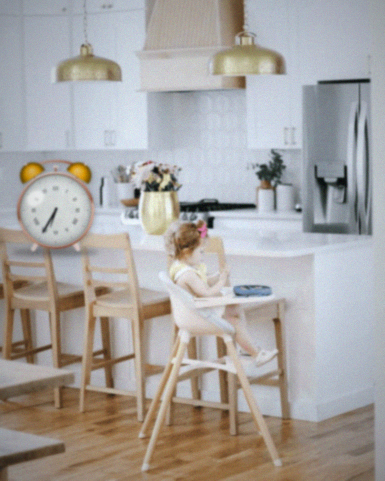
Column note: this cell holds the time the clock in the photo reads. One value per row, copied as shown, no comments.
6:35
